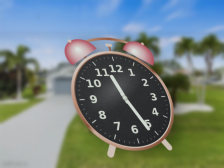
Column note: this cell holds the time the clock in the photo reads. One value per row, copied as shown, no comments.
11:26
